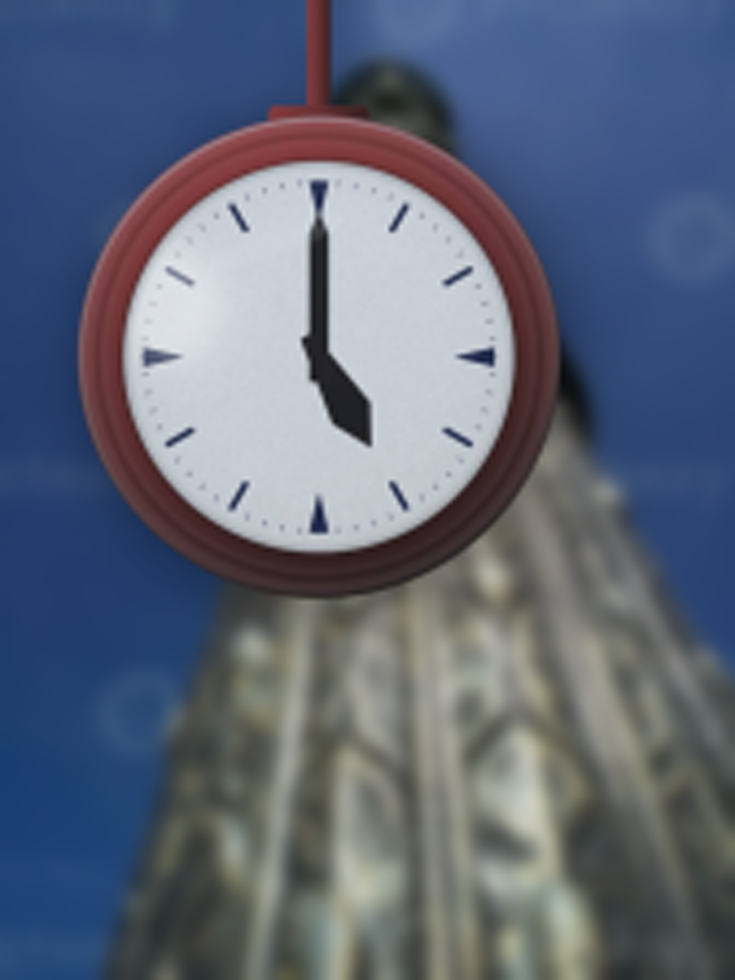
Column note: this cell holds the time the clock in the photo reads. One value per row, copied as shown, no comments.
5:00
